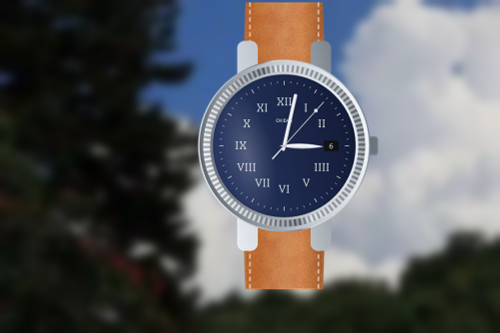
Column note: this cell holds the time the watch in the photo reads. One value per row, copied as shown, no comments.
3:02:07
